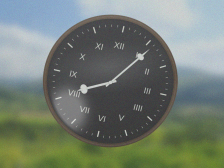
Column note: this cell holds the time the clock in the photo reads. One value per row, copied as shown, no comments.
8:06
